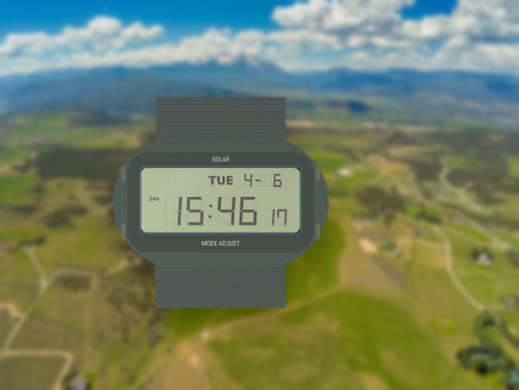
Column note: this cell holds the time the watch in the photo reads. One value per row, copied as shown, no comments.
15:46:17
